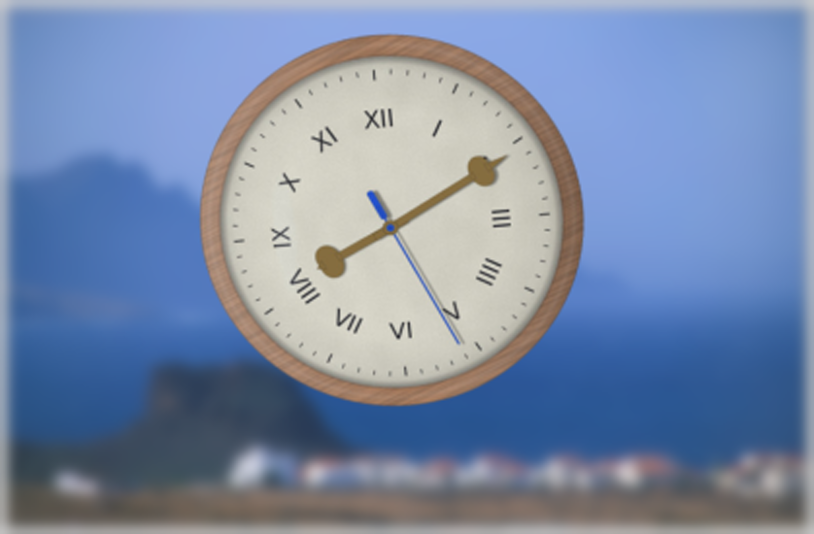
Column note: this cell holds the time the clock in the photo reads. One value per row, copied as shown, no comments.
8:10:26
